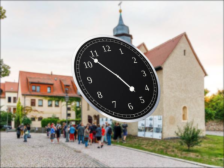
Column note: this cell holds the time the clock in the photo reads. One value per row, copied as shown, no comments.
4:53
